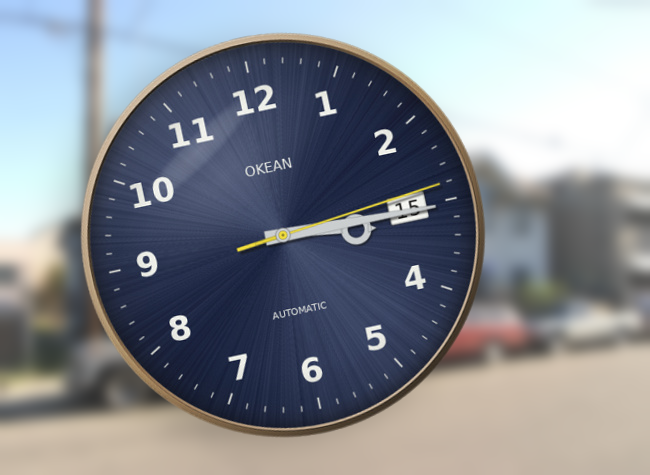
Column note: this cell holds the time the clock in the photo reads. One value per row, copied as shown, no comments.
3:15:14
